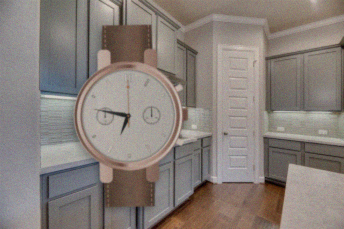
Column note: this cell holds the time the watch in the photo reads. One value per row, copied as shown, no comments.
6:47
